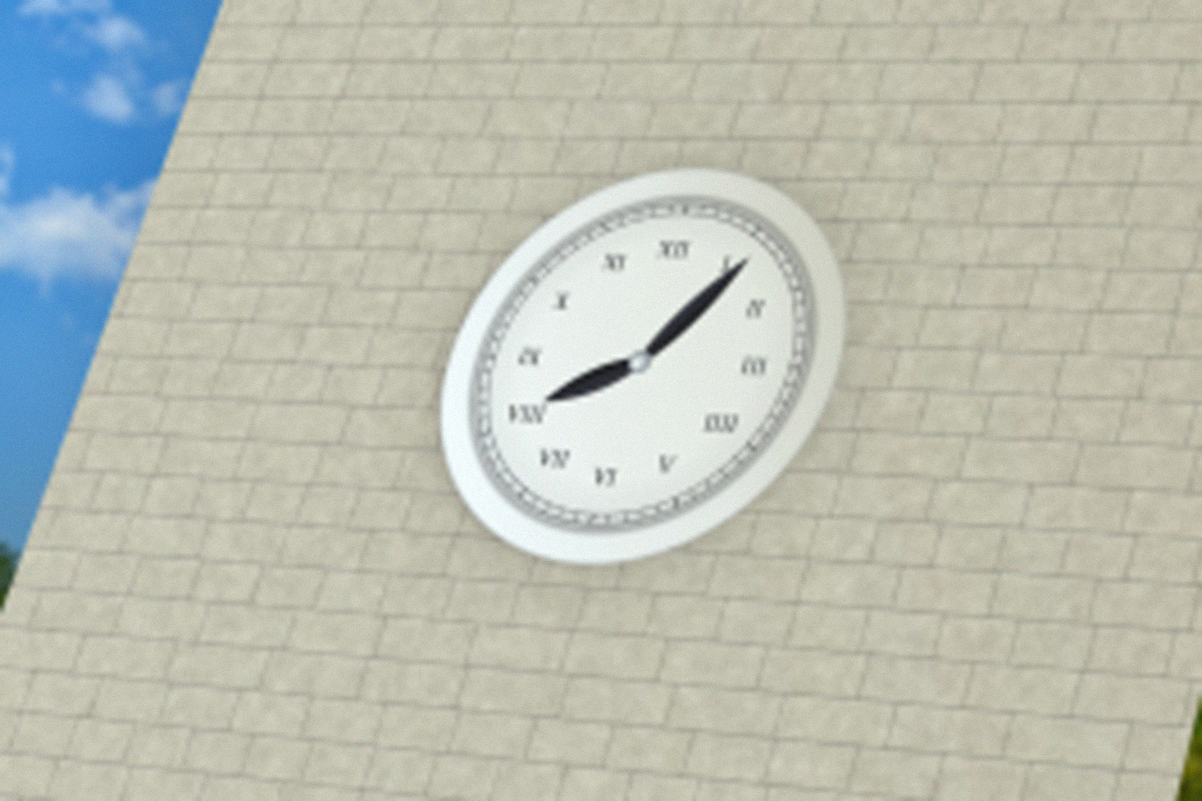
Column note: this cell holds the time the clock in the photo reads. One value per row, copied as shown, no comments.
8:06
